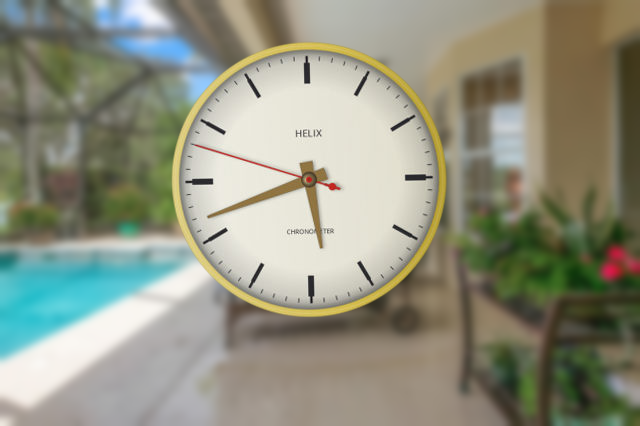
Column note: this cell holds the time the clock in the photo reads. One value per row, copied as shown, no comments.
5:41:48
